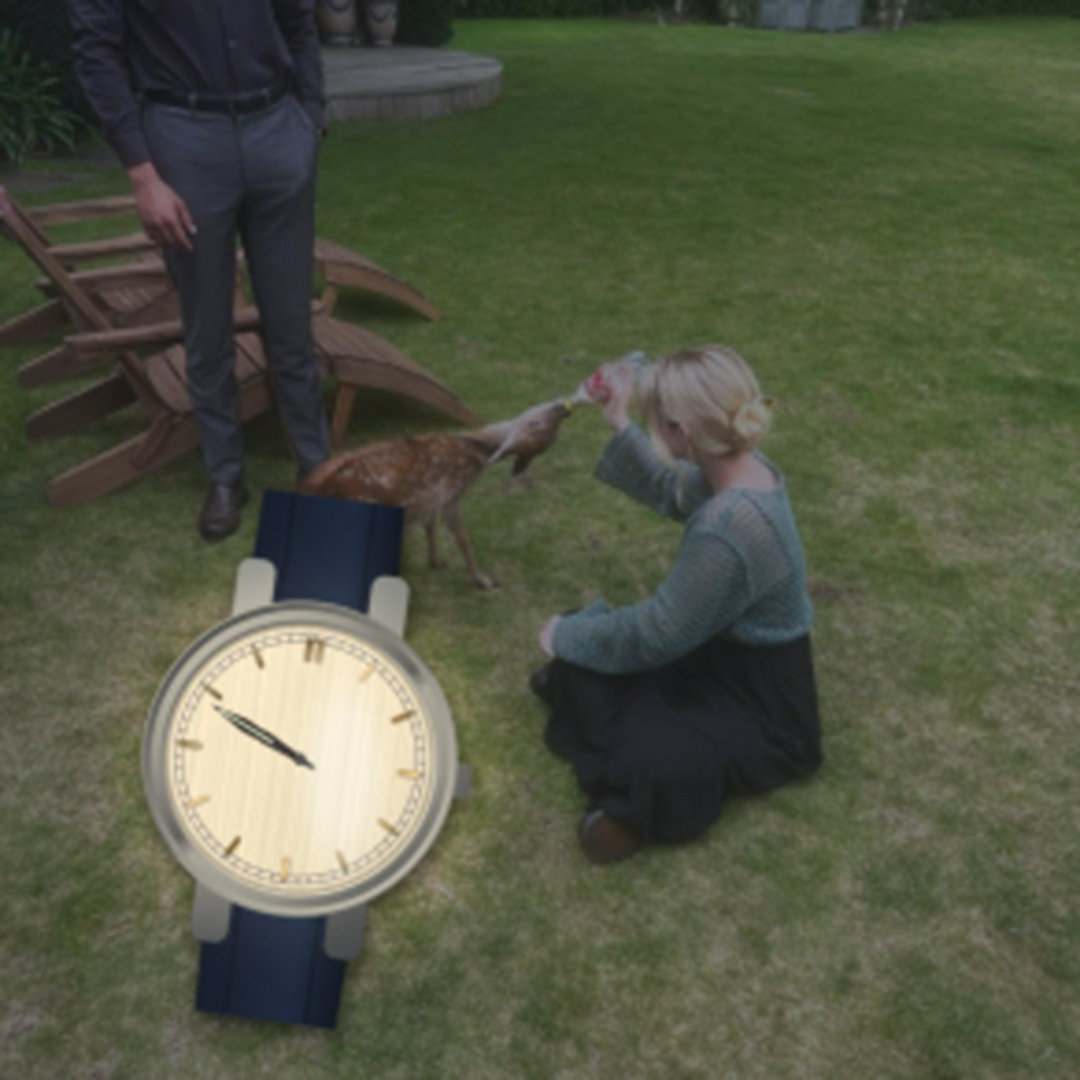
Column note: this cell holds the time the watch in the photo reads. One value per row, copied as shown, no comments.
9:49
